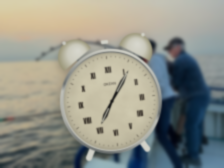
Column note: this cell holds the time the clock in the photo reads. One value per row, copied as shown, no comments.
7:06
